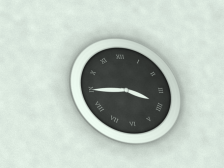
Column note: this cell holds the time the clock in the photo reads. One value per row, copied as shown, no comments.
3:45
